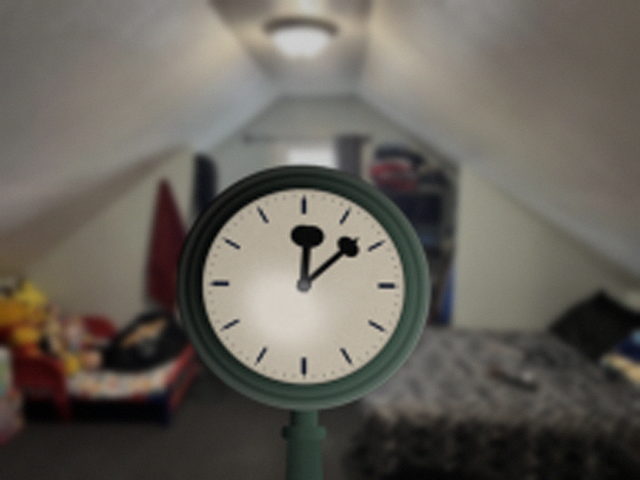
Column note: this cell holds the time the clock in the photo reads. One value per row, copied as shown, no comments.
12:08
